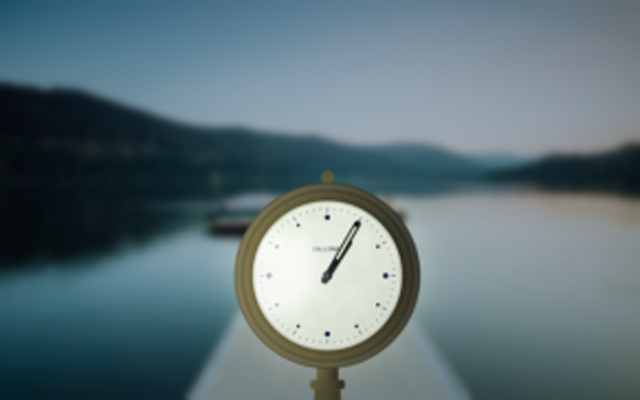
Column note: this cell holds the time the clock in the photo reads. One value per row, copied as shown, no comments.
1:05
